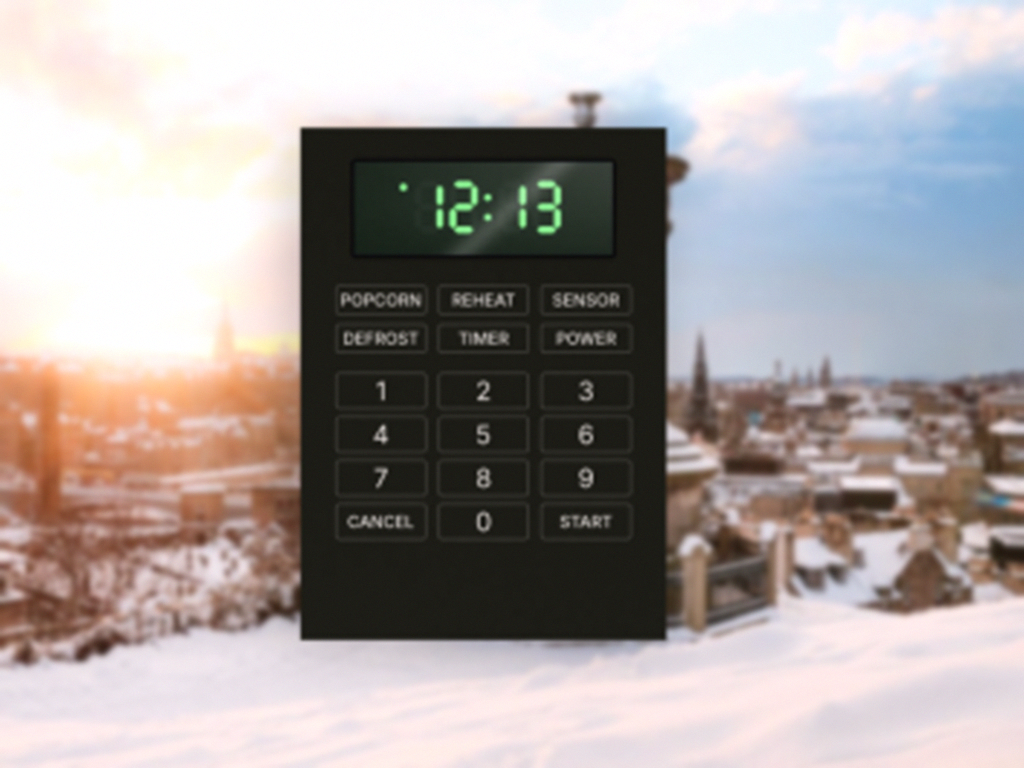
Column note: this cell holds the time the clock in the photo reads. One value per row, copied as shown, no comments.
12:13
